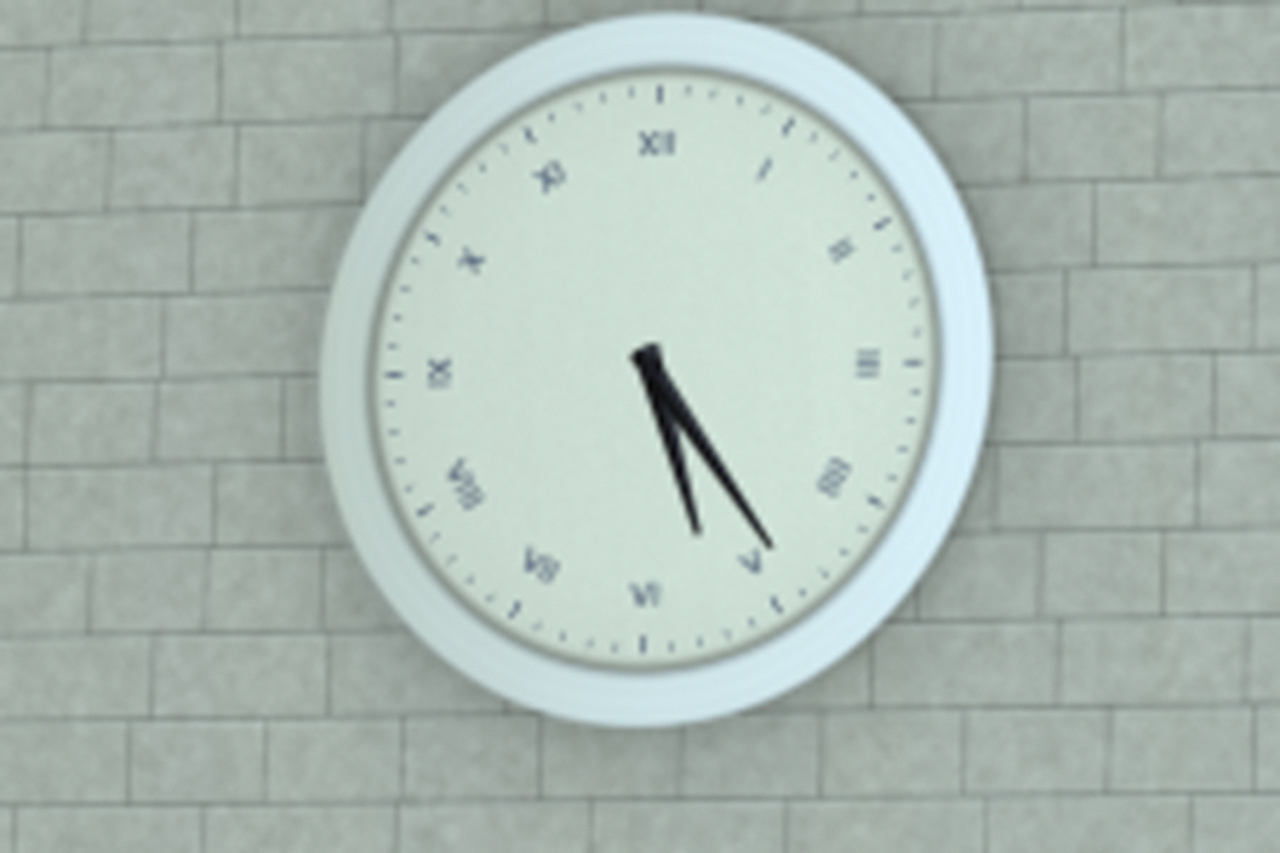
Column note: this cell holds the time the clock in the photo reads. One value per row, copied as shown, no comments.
5:24
